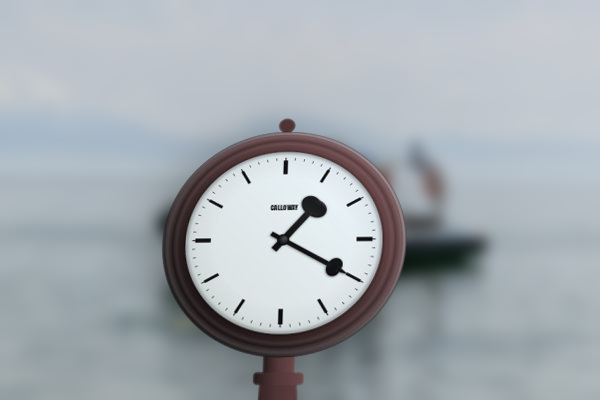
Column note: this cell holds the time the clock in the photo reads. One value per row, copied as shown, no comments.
1:20
